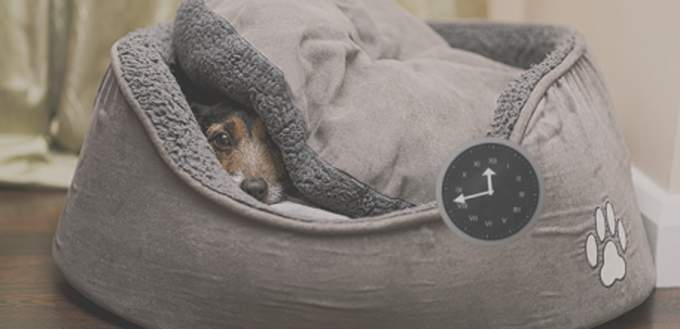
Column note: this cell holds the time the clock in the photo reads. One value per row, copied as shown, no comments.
11:42
